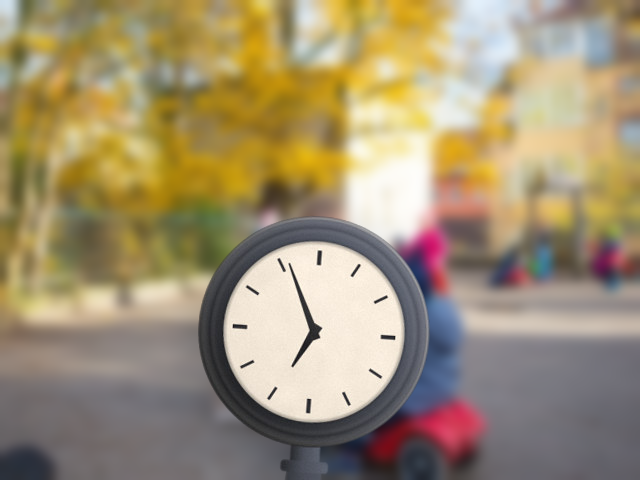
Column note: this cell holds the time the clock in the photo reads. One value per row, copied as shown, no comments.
6:56
